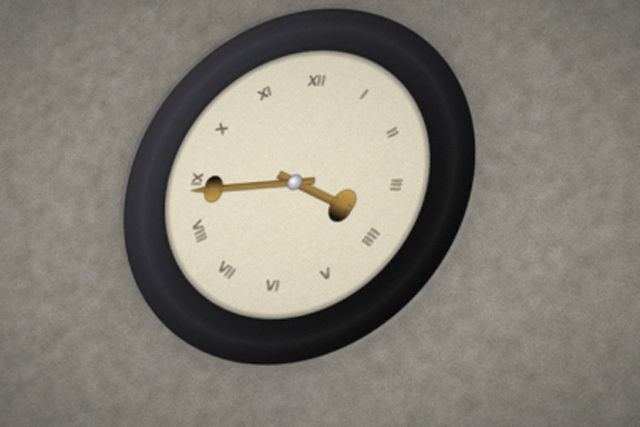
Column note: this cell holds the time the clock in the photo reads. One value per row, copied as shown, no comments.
3:44
